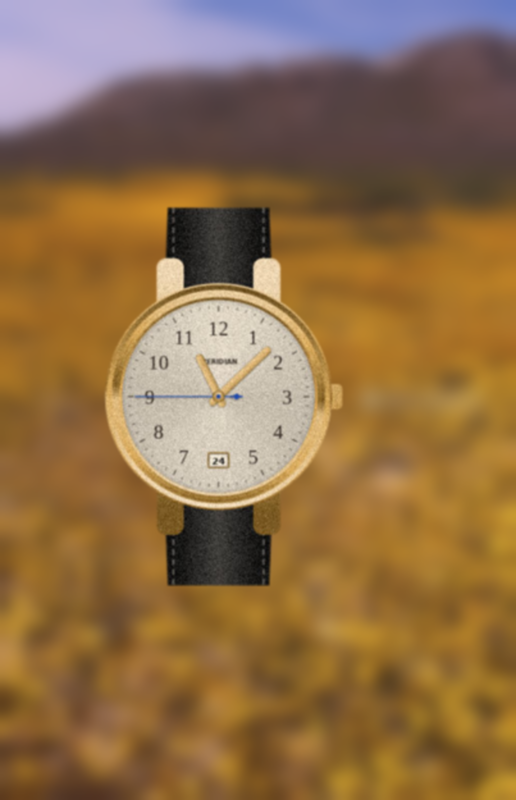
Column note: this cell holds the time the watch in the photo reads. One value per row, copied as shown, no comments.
11:07:45
